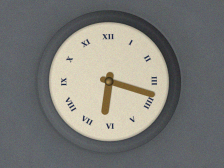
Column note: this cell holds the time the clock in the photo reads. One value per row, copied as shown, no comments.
6:18
